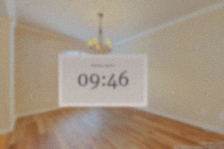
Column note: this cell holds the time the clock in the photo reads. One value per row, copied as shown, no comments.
9:46
